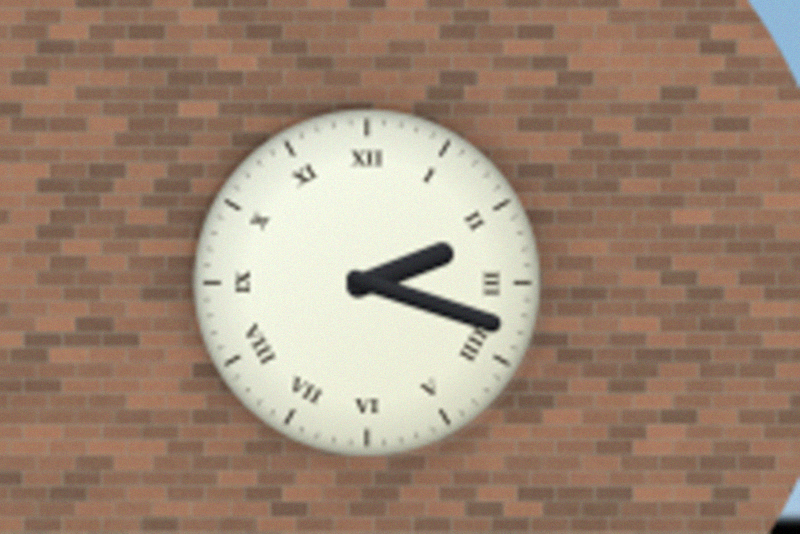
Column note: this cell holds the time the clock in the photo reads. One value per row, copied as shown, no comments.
2:18
